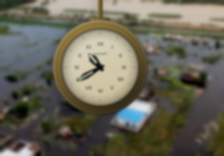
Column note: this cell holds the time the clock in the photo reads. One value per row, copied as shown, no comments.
10:40
